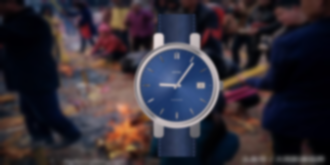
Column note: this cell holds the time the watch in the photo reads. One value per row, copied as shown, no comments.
9:06
